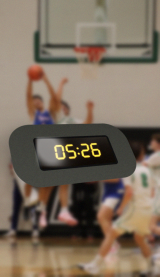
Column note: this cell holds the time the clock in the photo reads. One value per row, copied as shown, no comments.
5:26
